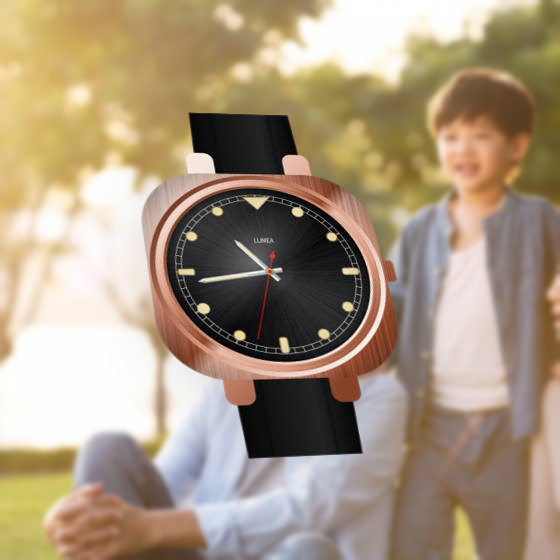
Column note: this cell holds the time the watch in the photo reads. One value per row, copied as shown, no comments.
10:43:33
